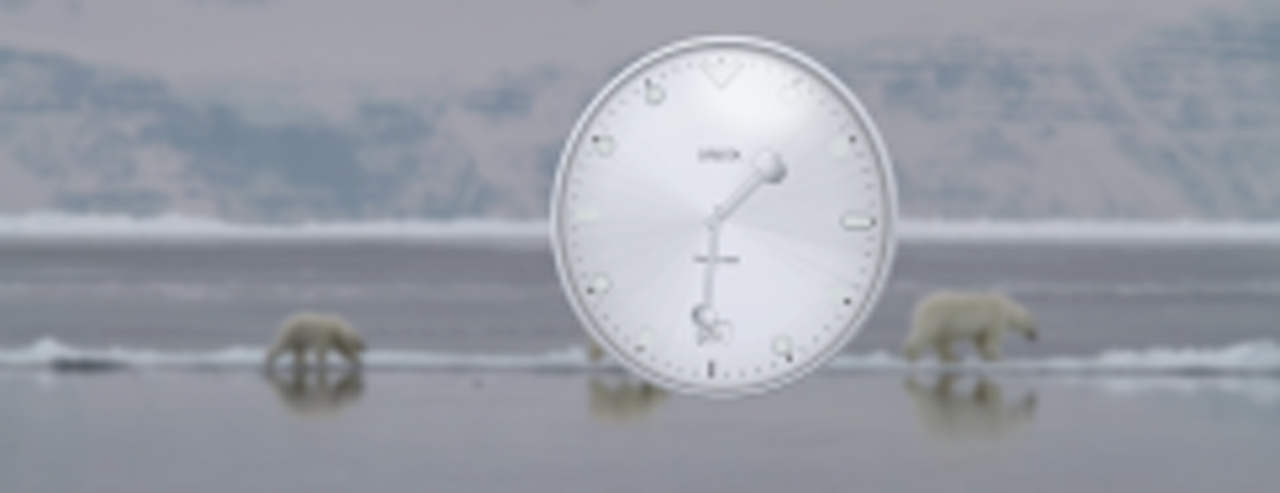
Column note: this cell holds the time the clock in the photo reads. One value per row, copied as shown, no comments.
1:31
